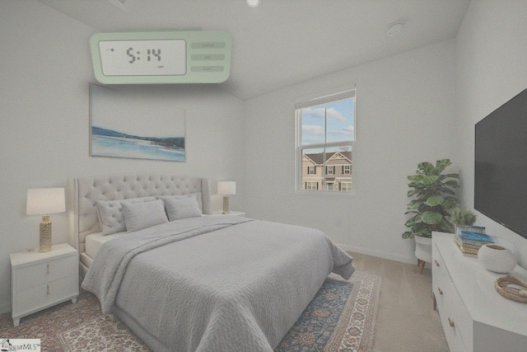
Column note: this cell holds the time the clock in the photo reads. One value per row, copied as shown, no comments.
5:14
